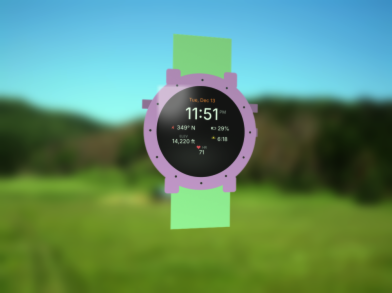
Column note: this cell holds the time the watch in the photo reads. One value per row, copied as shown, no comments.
11:51
